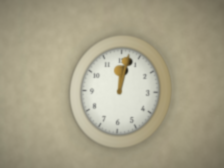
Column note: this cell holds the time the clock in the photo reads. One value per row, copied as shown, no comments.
12:02
